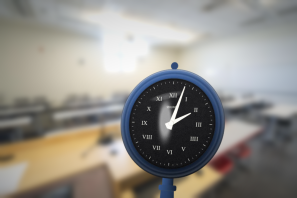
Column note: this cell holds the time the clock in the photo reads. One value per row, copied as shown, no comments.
2:03
